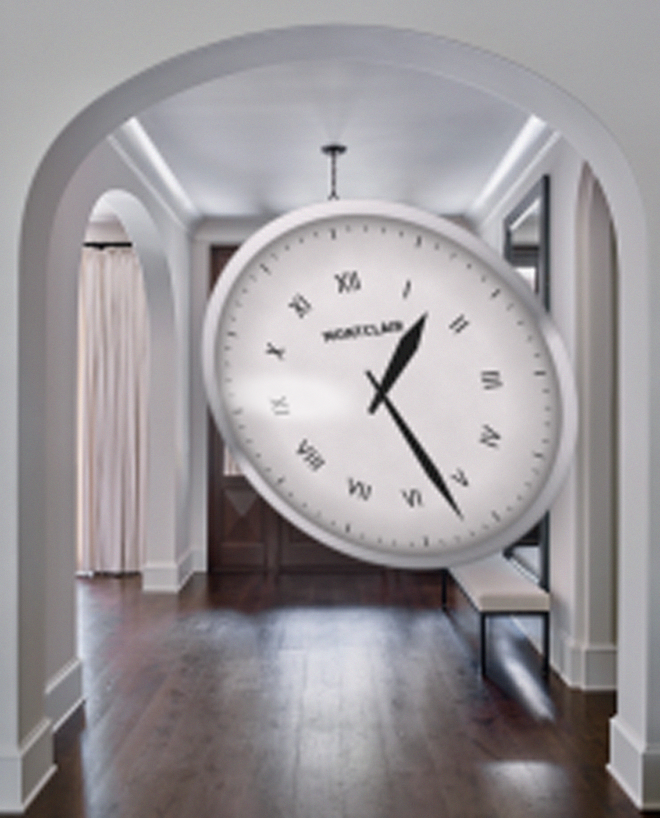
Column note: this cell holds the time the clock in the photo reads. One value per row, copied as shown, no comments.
1:27
